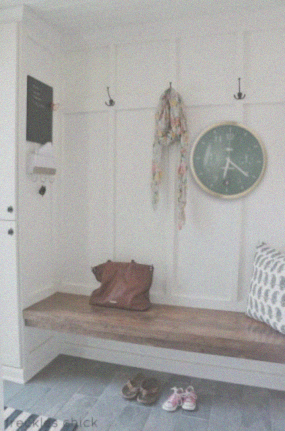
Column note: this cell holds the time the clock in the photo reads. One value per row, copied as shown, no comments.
6:21
